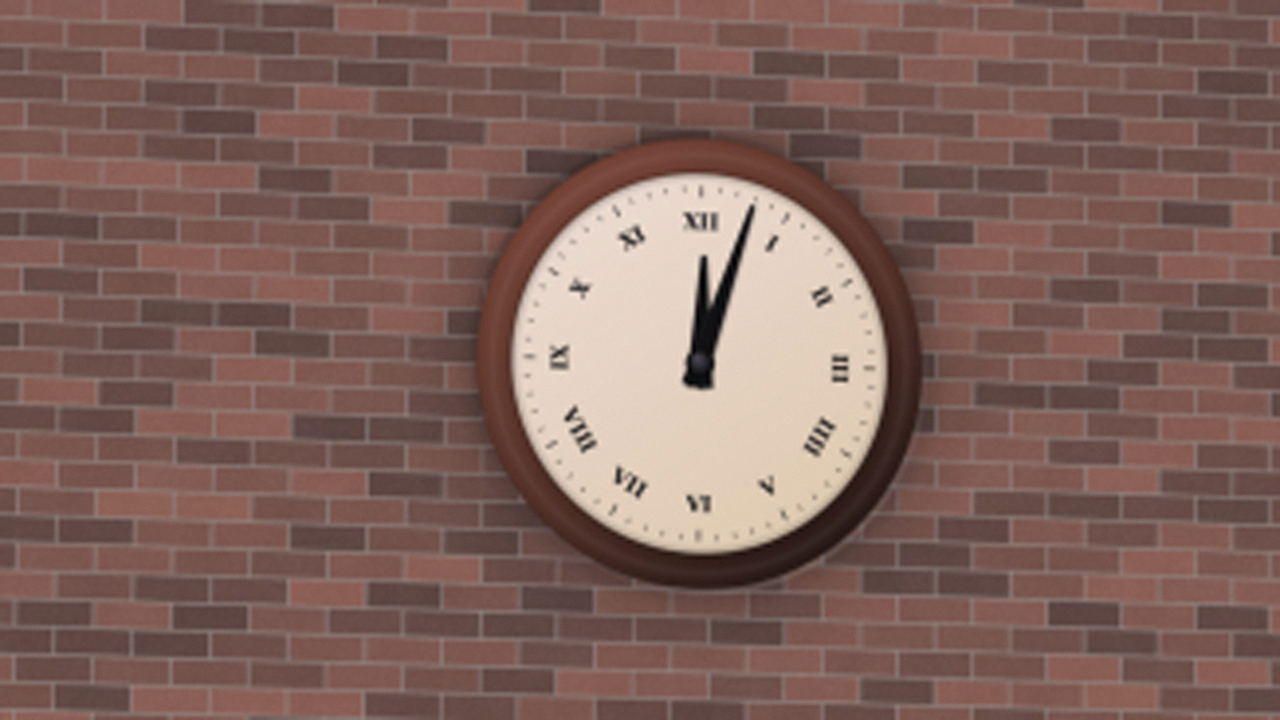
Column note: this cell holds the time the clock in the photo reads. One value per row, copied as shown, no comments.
12:03
